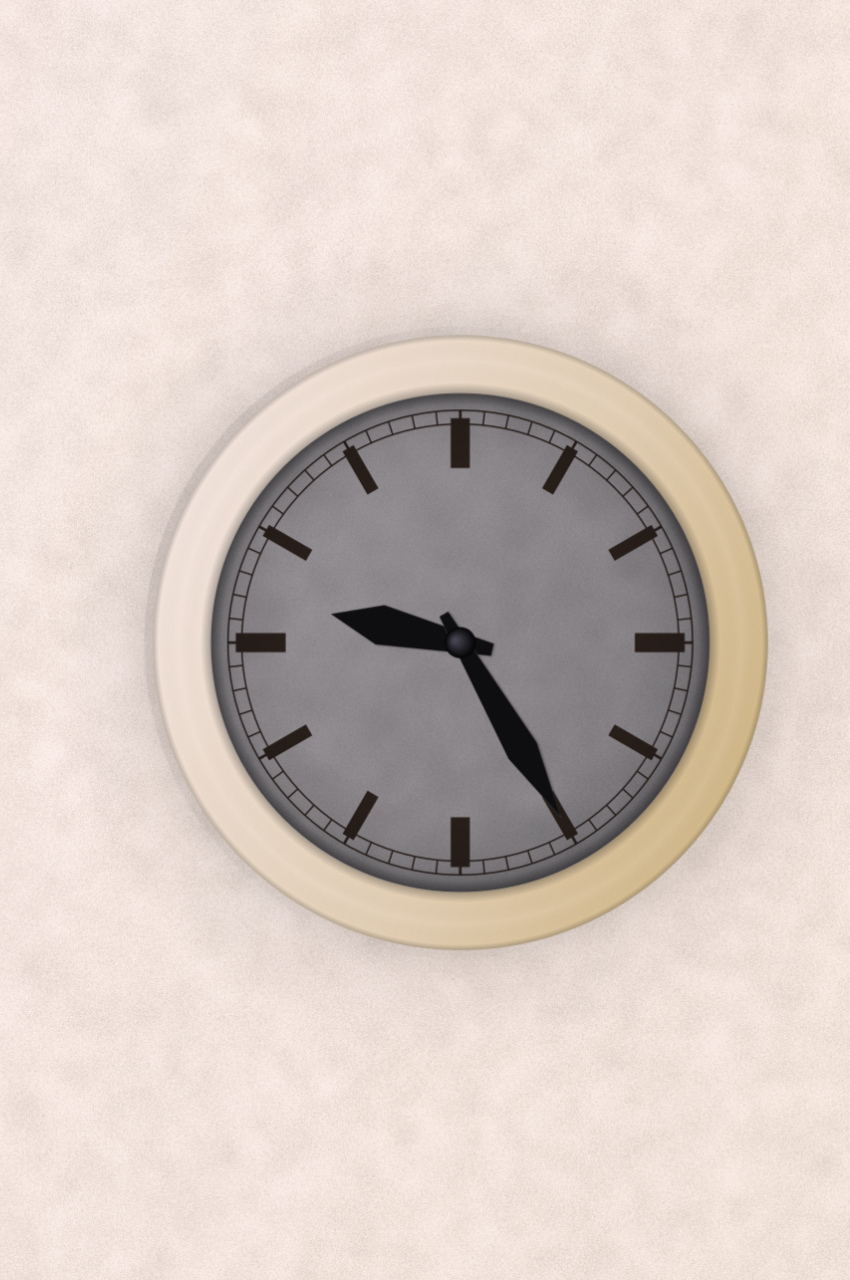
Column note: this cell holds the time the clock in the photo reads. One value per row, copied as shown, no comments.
9:25
